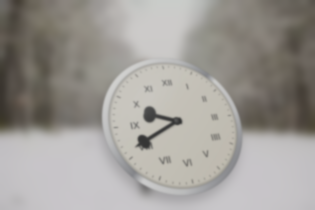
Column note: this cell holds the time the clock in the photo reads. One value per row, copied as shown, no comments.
9:41
